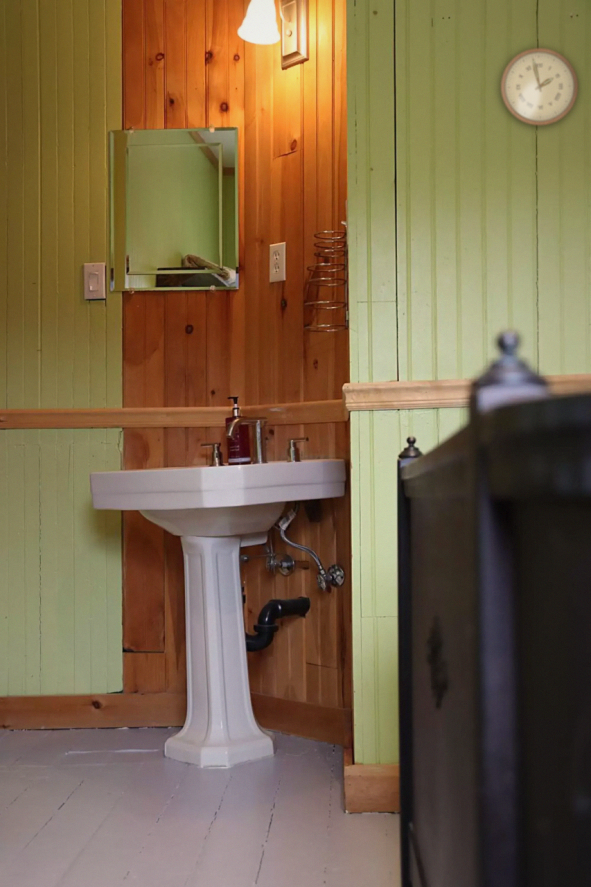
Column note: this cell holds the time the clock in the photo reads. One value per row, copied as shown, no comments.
1:58
